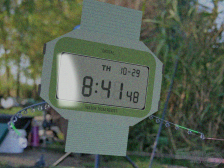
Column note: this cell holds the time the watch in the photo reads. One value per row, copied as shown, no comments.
8:41:48
